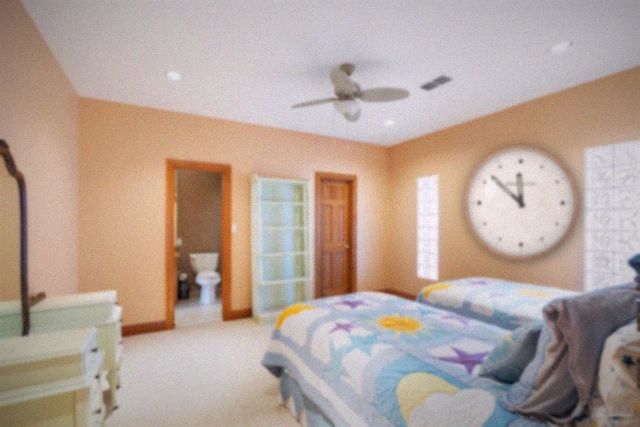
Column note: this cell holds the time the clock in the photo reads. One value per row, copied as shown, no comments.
11:52
